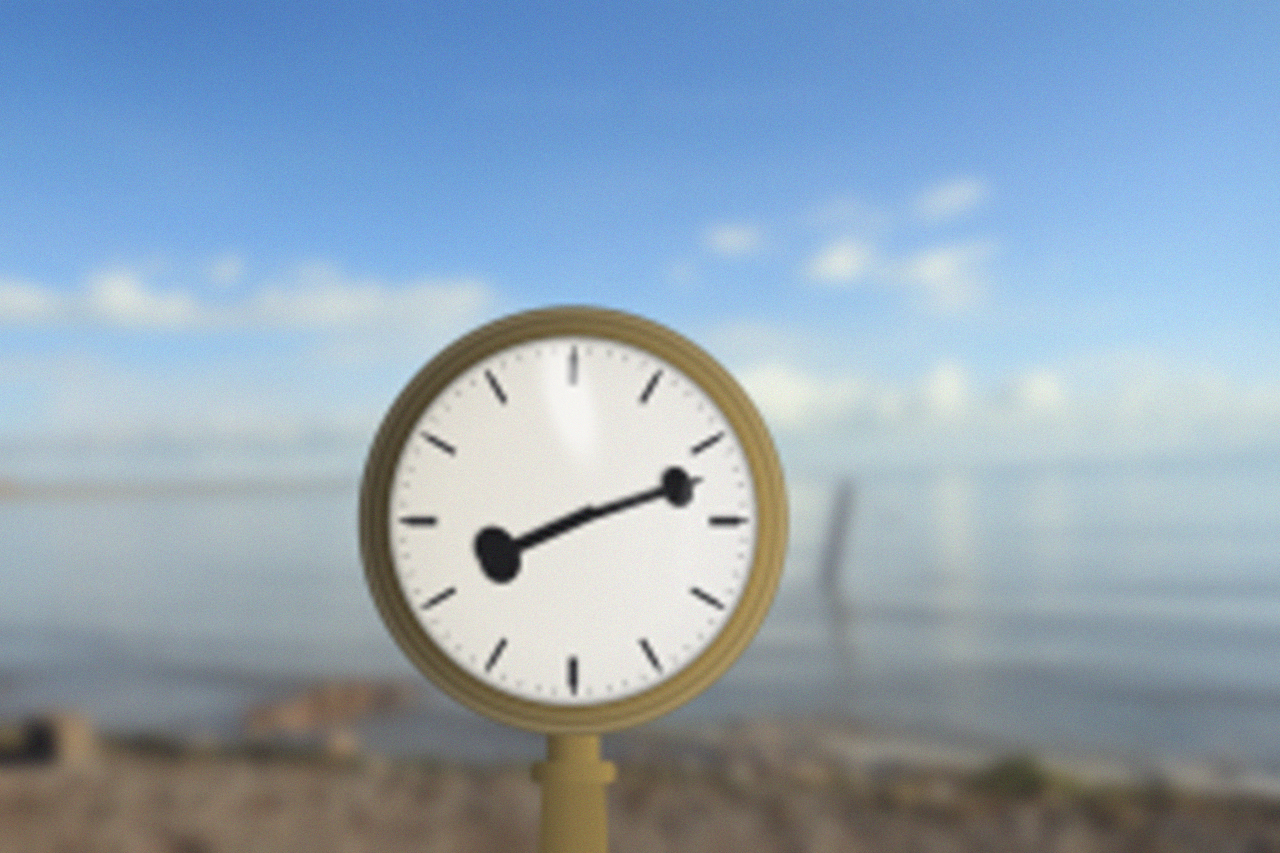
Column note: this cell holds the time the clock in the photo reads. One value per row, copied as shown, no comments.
8:12
